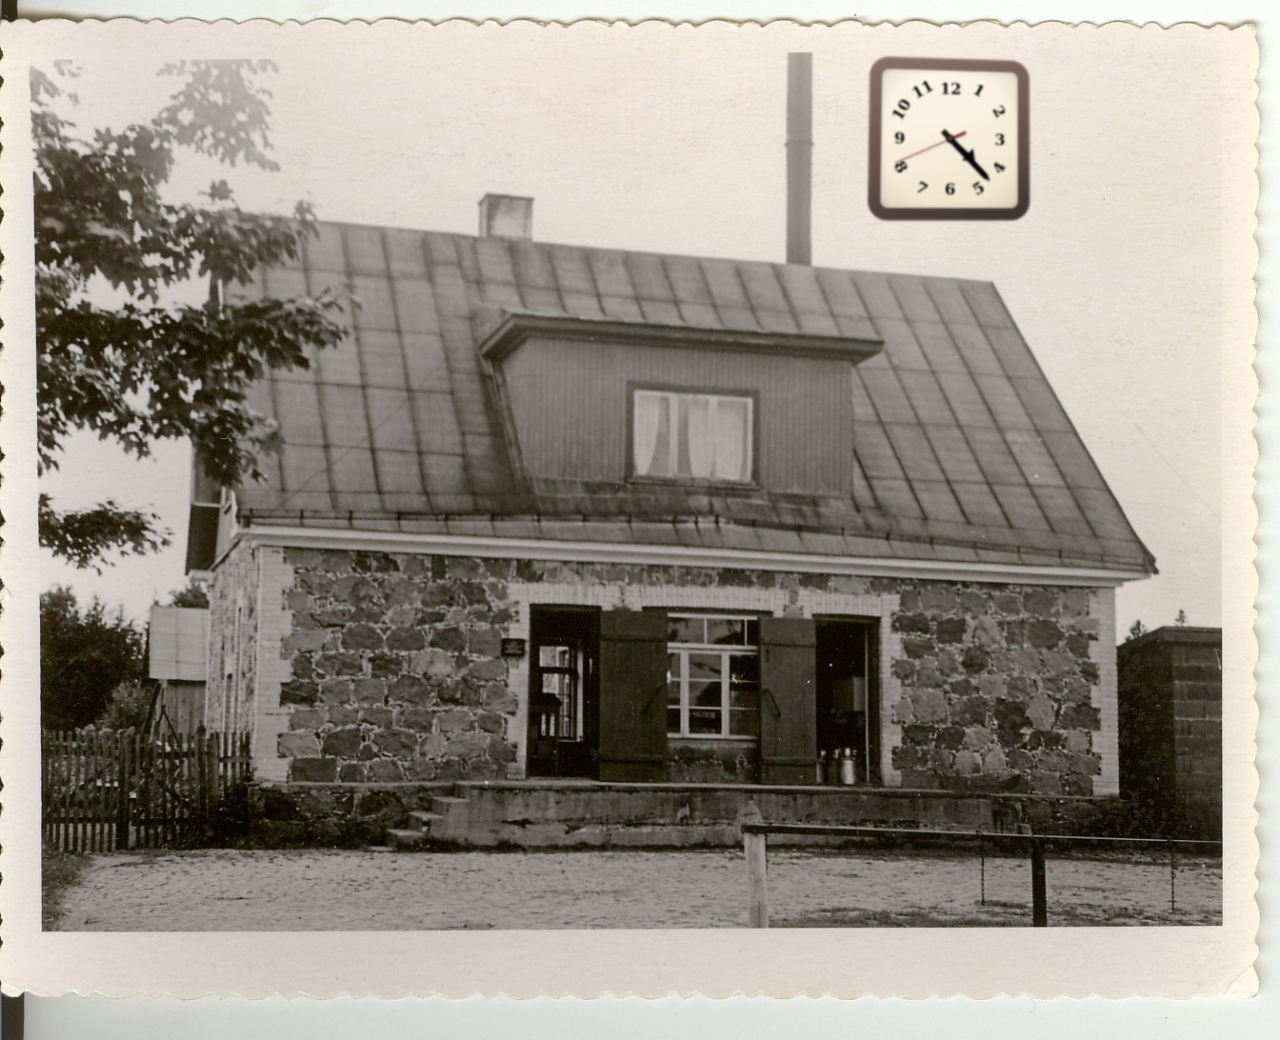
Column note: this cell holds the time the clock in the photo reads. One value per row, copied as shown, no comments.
4:22:41
